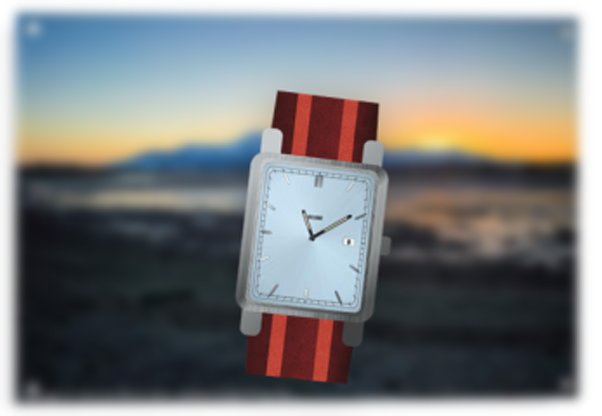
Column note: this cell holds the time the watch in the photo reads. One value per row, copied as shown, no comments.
11:09
